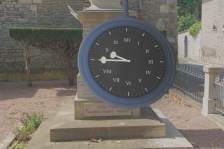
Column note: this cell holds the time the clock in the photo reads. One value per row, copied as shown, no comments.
9:45
